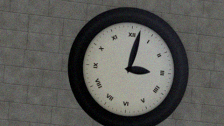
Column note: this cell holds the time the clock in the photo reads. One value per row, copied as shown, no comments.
3:02
